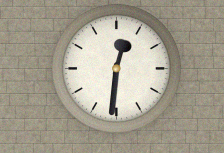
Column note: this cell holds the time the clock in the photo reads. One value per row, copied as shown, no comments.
12:31
